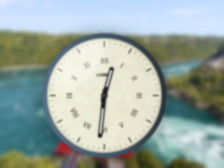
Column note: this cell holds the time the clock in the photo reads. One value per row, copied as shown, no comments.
12:31
